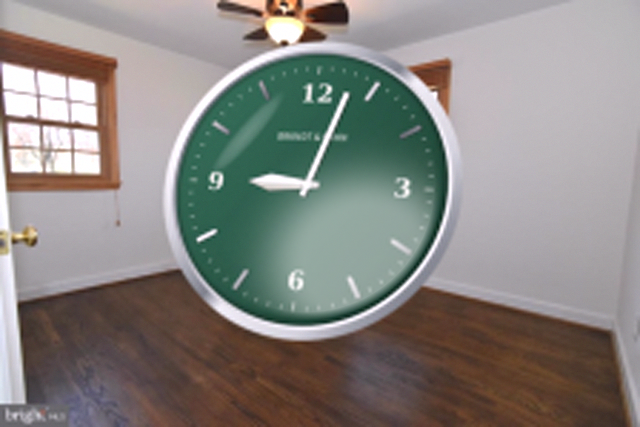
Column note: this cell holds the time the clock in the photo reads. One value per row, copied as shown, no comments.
9:03
